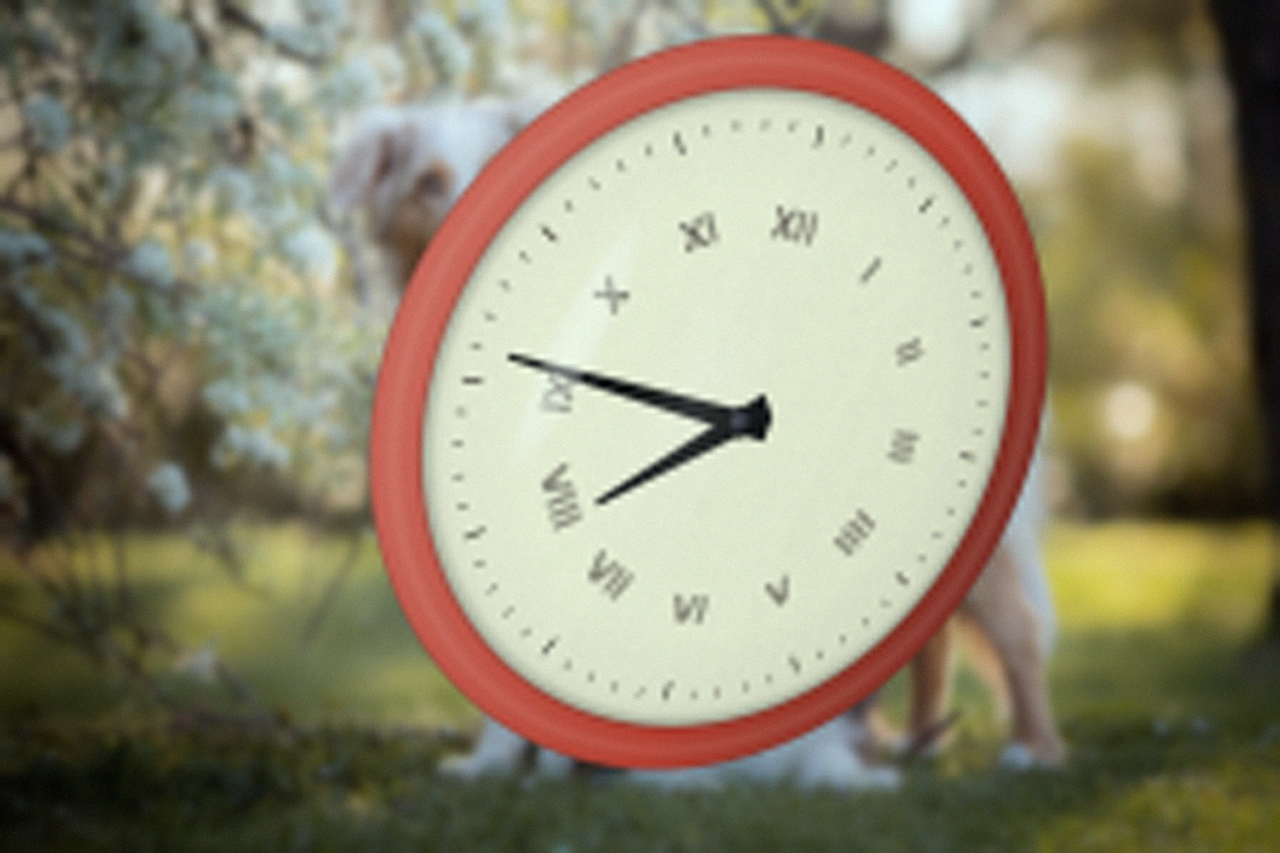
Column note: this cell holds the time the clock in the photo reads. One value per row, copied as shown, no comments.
7:46
